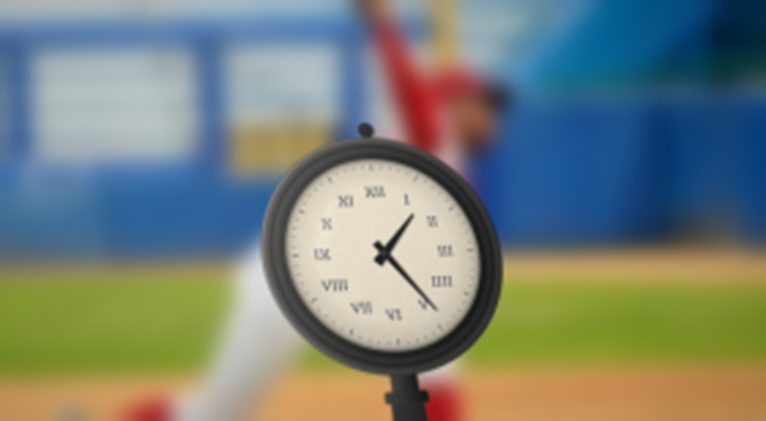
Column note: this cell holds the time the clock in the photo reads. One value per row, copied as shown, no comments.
1:24
